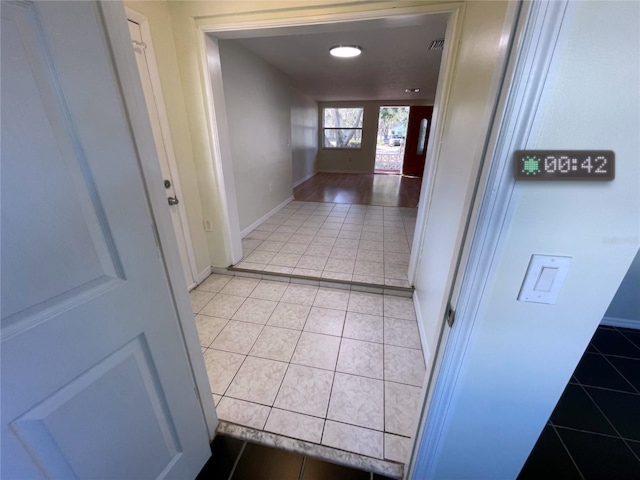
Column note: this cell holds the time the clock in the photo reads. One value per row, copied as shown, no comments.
0:42
